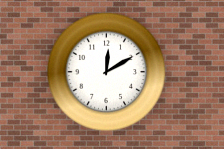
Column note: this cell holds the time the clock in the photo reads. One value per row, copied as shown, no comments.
12:10
